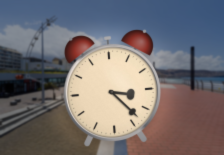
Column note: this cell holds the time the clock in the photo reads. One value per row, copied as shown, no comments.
3:23
